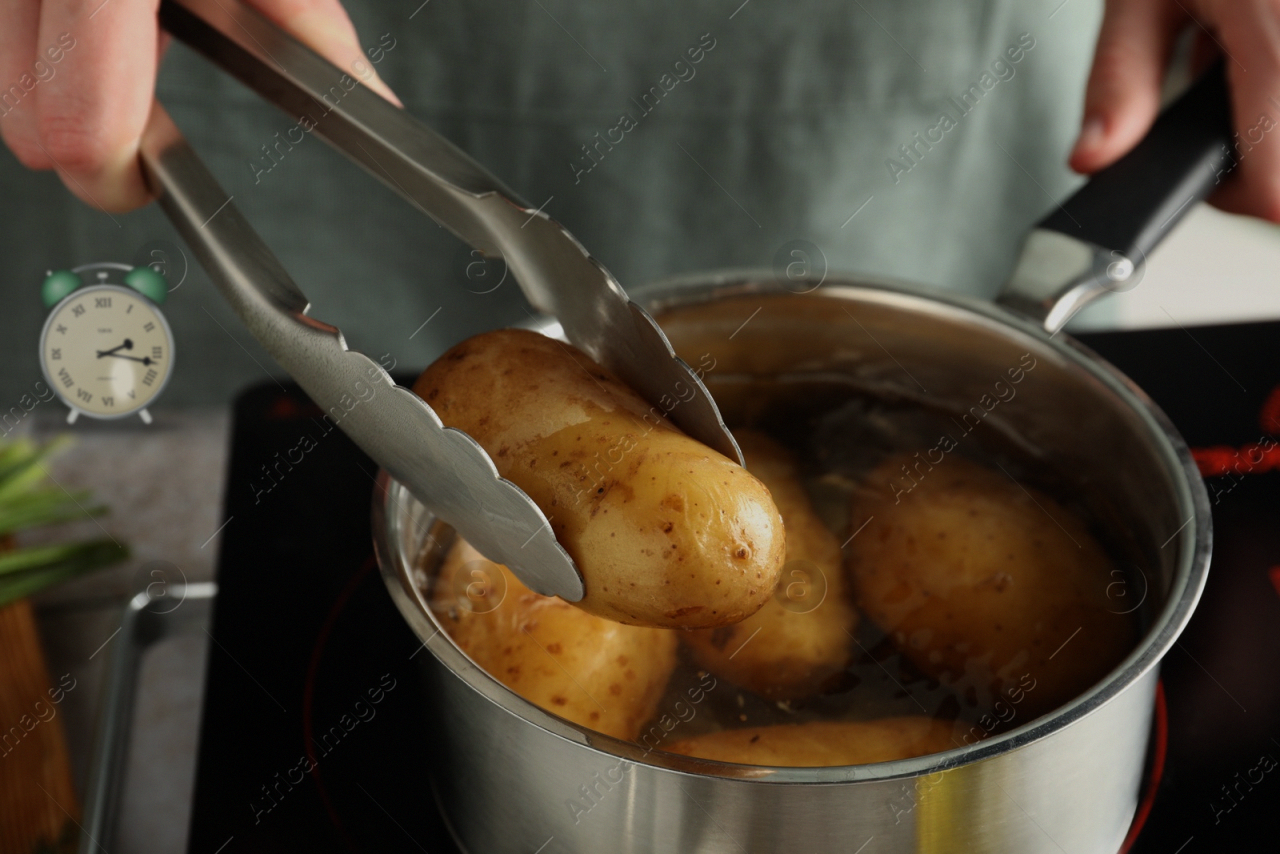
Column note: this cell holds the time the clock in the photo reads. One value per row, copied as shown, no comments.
2:17
